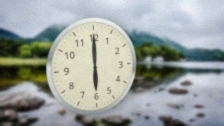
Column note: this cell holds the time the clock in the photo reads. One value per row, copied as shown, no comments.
6:00
